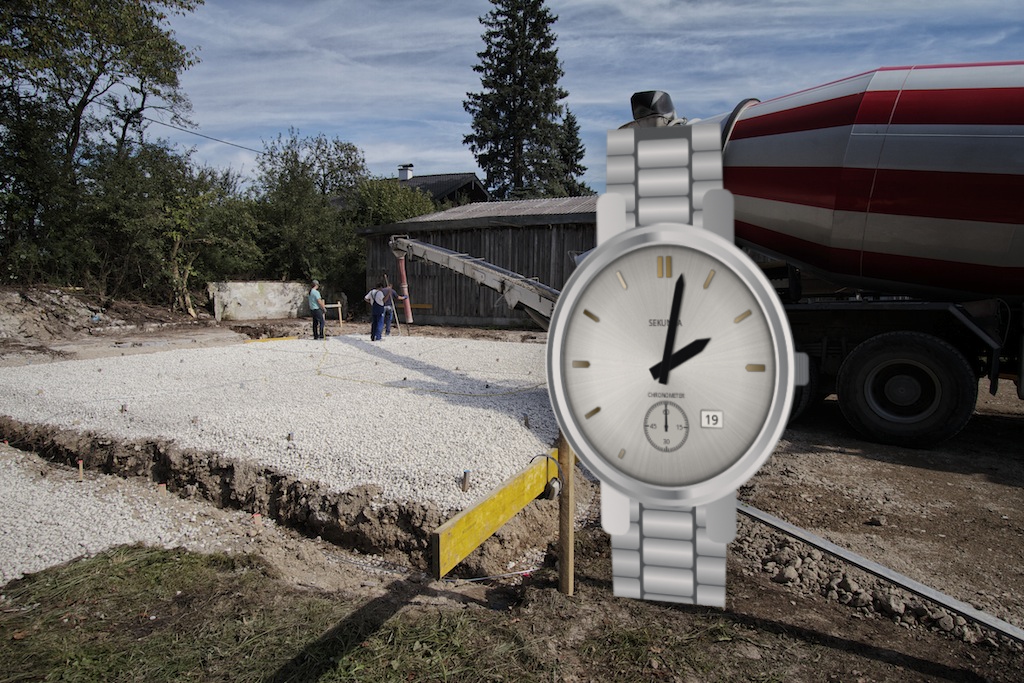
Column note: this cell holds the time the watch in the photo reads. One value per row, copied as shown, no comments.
2:02
